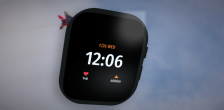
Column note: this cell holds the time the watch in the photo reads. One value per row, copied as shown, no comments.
12:06
